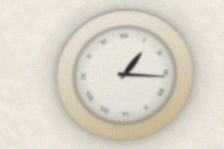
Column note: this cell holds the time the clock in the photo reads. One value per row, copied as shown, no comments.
1:16
